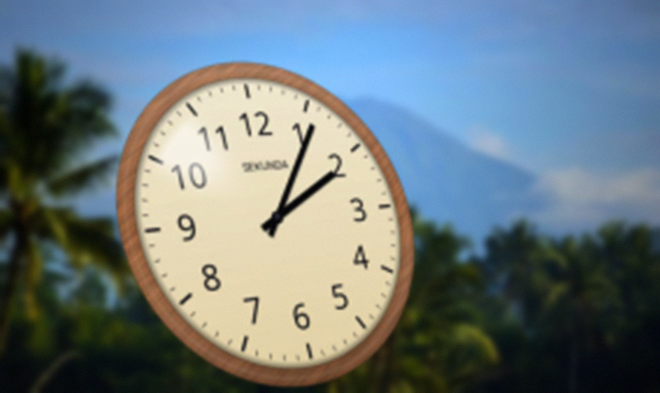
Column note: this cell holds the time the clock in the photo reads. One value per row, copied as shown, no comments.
2:06
